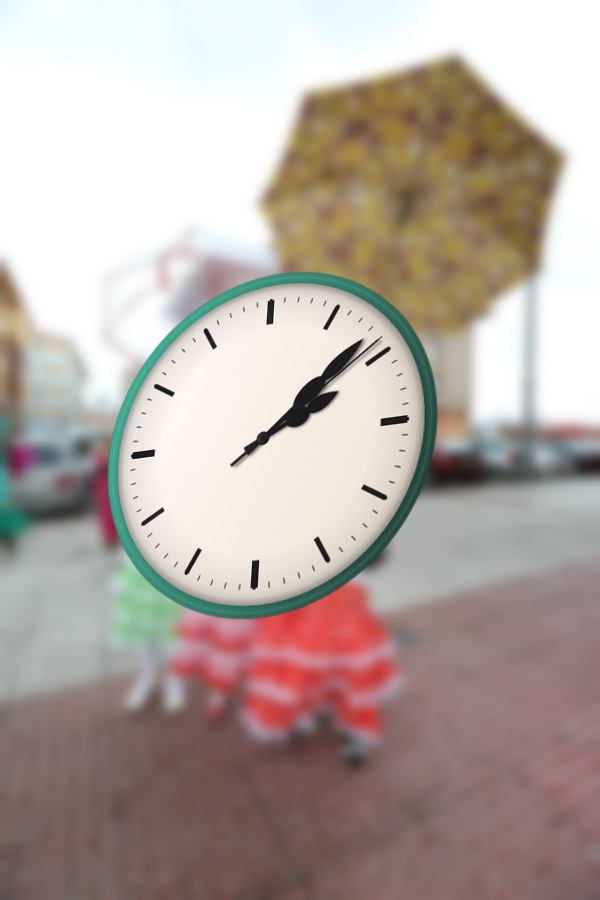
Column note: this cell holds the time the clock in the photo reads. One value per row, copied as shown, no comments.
2:08:09
